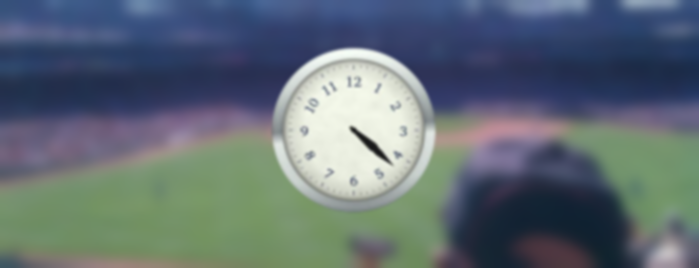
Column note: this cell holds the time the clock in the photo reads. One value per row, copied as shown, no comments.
4:22
